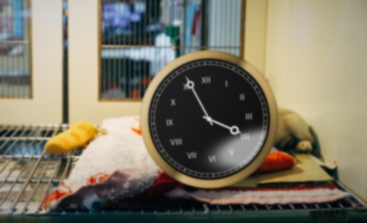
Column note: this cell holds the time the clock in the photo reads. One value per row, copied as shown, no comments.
3:56
